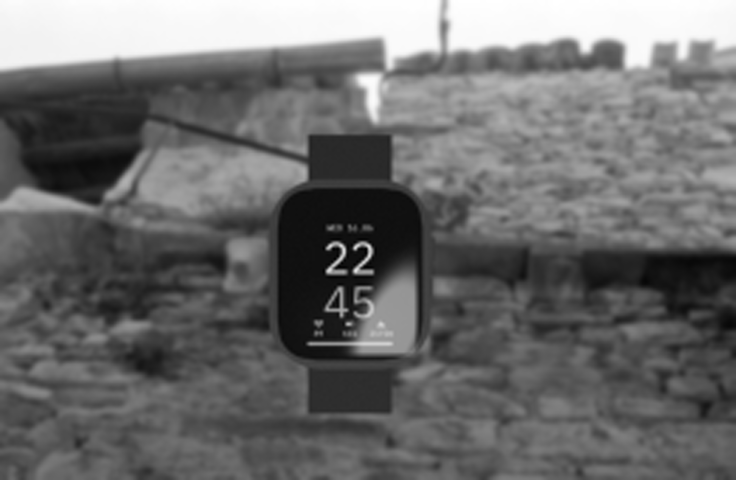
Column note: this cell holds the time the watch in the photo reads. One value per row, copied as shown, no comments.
22:45
